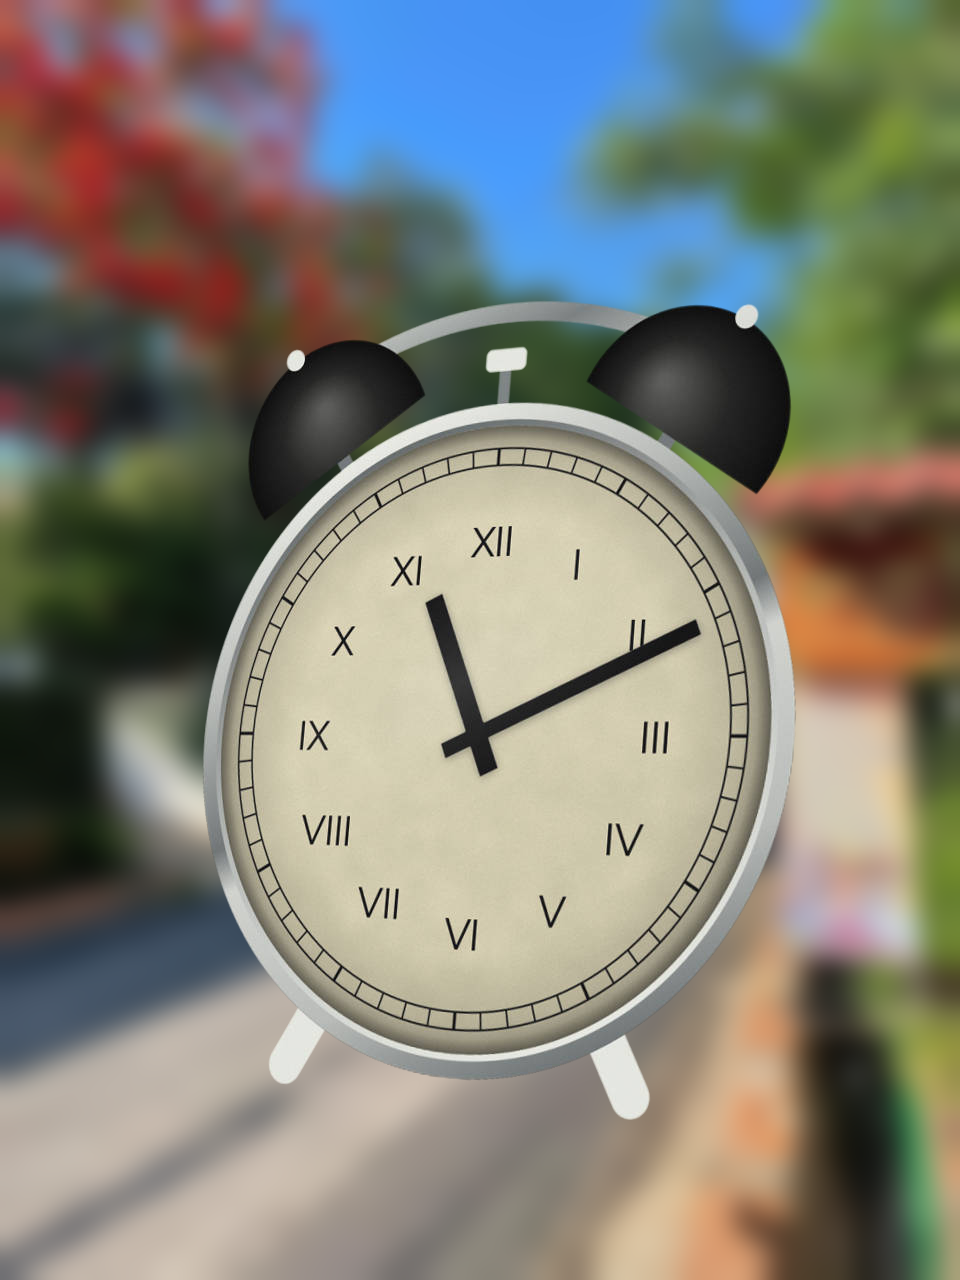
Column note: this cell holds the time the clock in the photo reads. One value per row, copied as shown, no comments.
11:11
